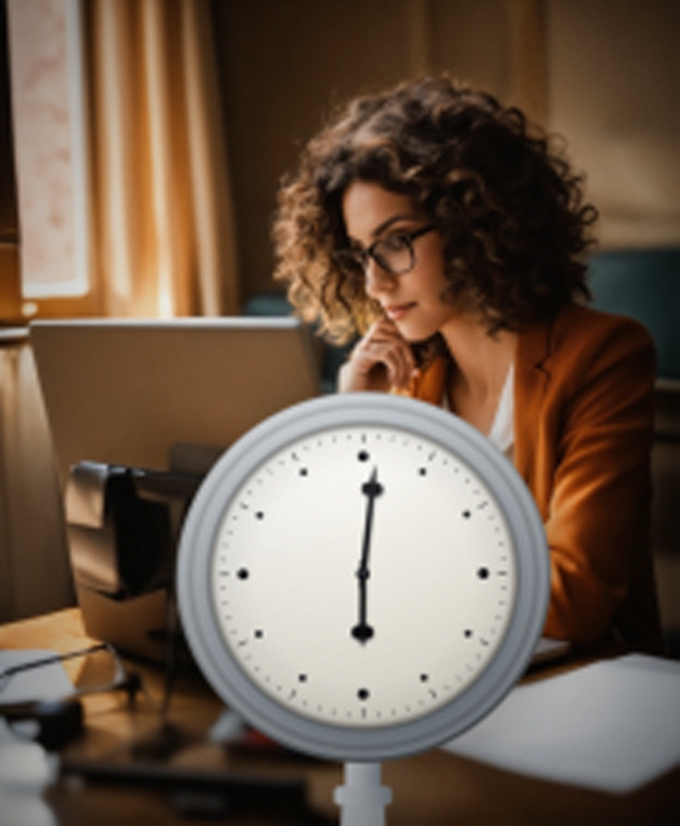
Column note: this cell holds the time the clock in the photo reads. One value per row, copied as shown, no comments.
6:01
